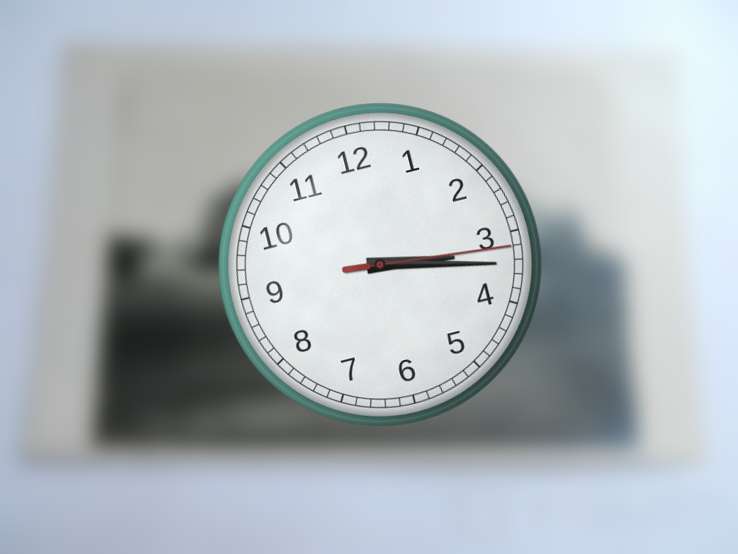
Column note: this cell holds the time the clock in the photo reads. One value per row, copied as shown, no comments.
3:17:16
